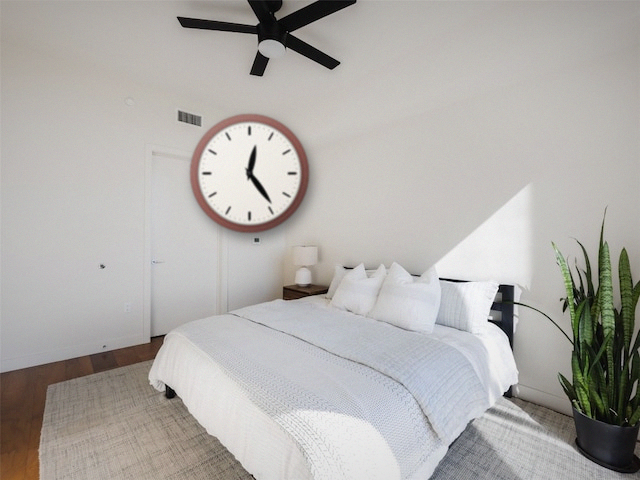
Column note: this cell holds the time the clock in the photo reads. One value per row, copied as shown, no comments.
12:24
